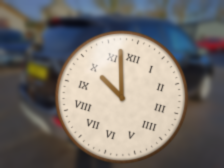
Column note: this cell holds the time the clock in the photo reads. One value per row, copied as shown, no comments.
9:57
